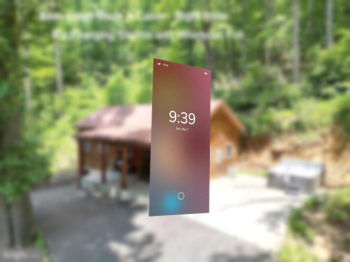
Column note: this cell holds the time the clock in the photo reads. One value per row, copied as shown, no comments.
9:39
